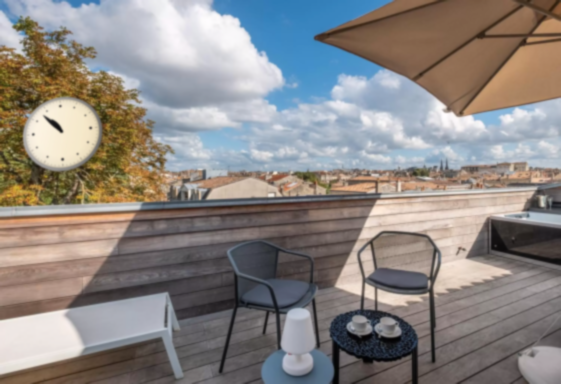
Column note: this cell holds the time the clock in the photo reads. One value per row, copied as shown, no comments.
10:53
